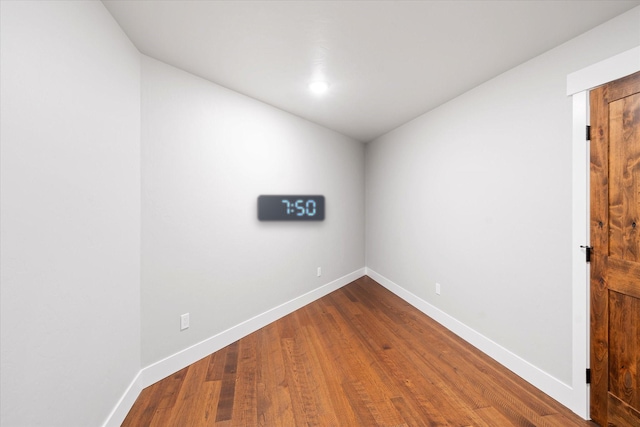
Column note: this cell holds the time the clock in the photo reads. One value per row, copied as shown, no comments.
7:50
